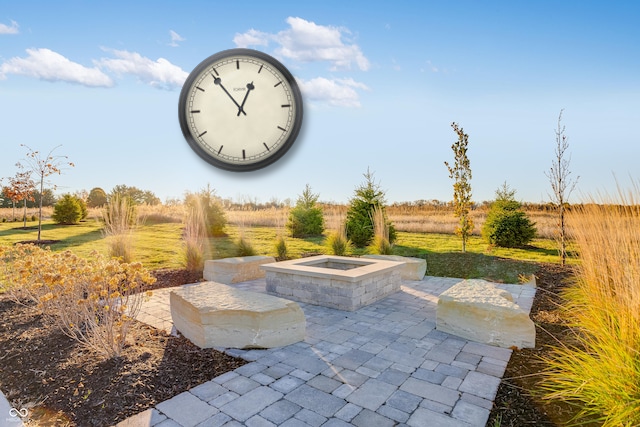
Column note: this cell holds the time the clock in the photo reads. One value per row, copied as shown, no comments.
12:54
